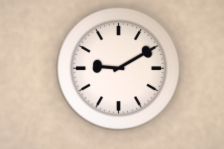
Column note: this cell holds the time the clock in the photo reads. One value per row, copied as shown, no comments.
9:10
